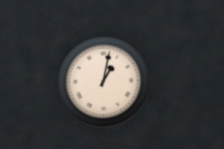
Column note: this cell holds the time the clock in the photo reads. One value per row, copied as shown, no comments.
1:02
